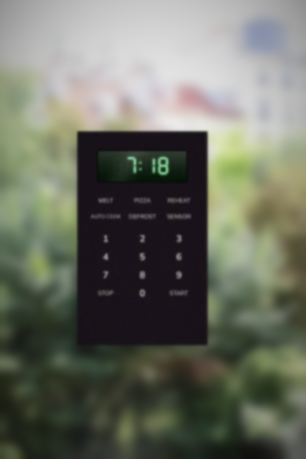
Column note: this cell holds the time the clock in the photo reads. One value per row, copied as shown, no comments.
7:18
